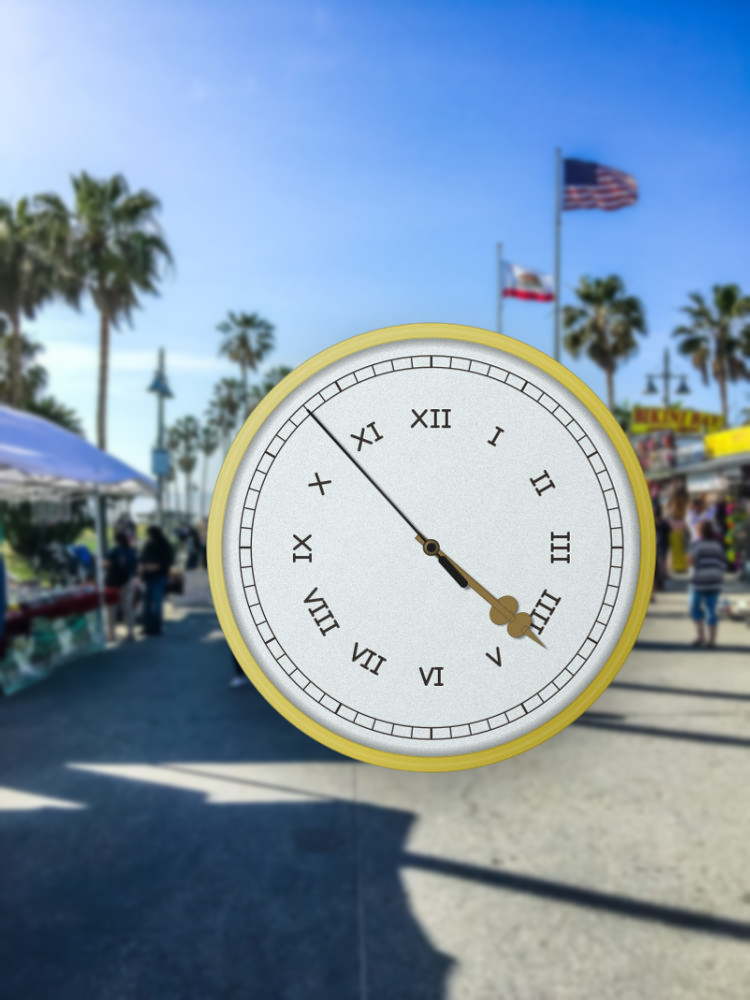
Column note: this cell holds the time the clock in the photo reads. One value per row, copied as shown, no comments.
4:21:53
